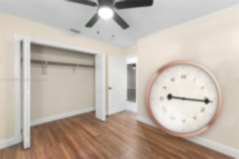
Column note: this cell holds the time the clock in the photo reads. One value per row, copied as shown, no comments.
9:16
